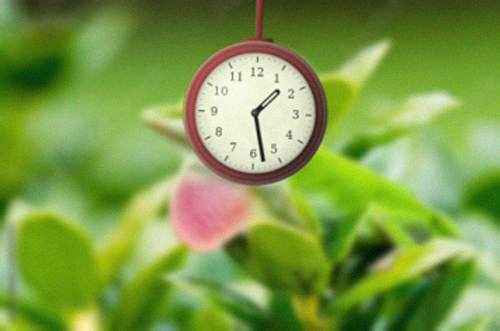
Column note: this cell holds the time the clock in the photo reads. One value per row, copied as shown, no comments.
1:28
